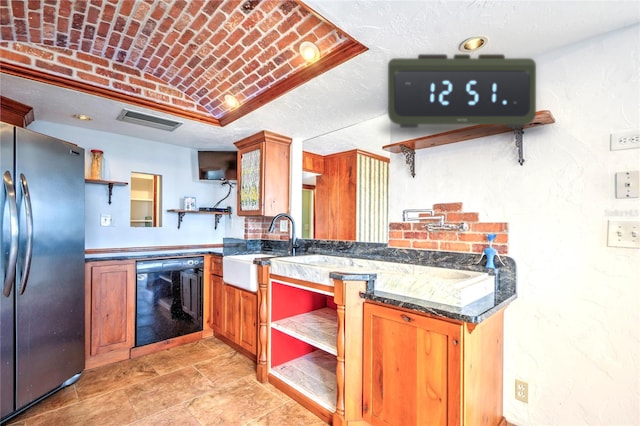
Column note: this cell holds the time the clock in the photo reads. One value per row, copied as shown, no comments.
12:51
